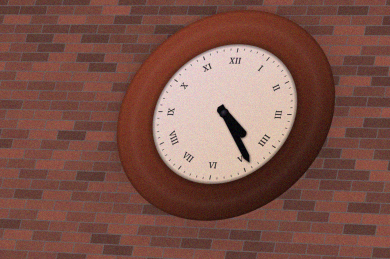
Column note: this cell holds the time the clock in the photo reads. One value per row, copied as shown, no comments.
4:24
